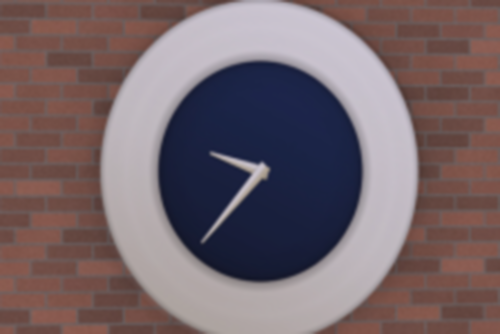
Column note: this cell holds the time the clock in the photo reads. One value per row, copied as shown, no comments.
9:37
